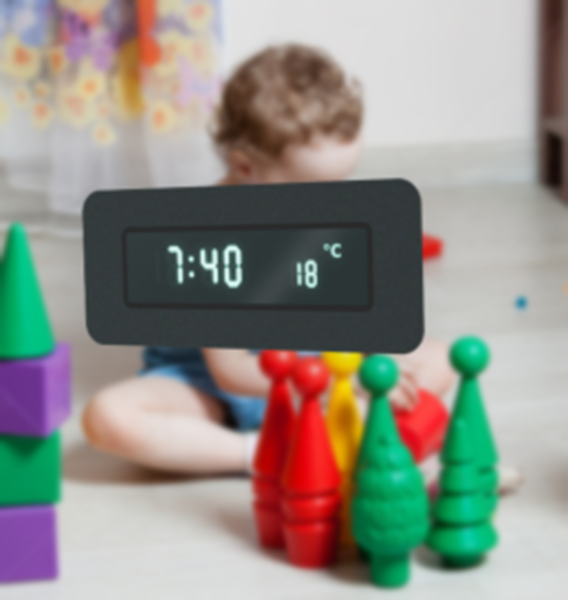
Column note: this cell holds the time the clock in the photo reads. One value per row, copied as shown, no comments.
7:40
